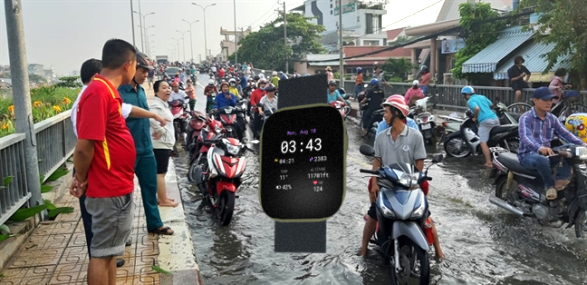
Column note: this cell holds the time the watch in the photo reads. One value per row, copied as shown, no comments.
3:43
